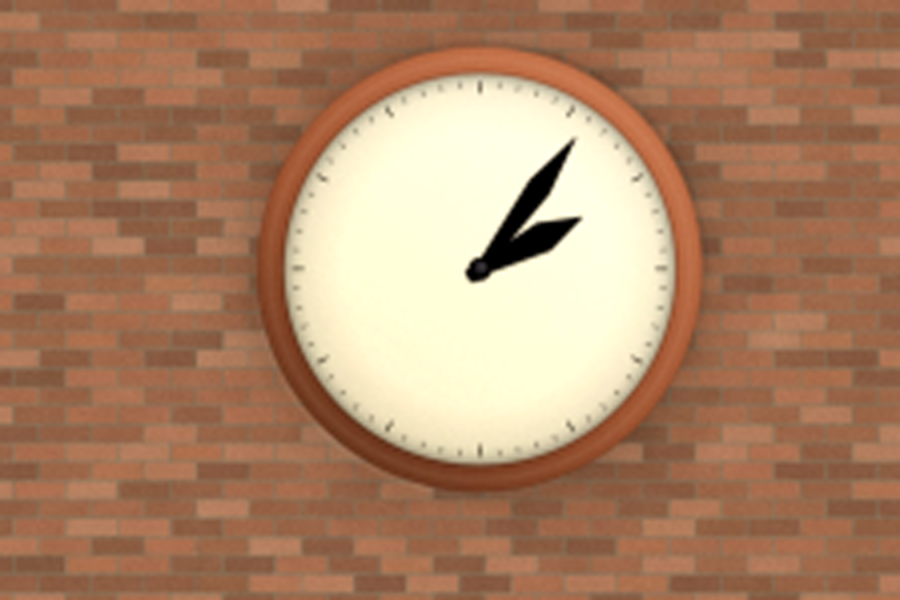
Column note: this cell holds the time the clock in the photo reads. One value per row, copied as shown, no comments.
2:06
